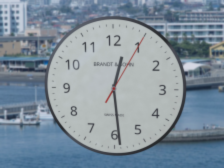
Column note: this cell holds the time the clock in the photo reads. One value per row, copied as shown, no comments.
12:29:05
